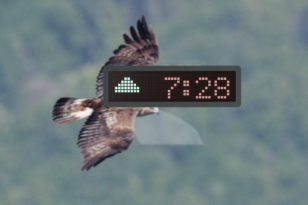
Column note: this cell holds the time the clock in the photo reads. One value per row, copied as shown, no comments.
7:28
